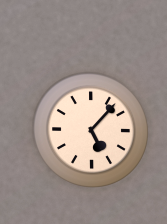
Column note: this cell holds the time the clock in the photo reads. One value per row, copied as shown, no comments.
5:07
